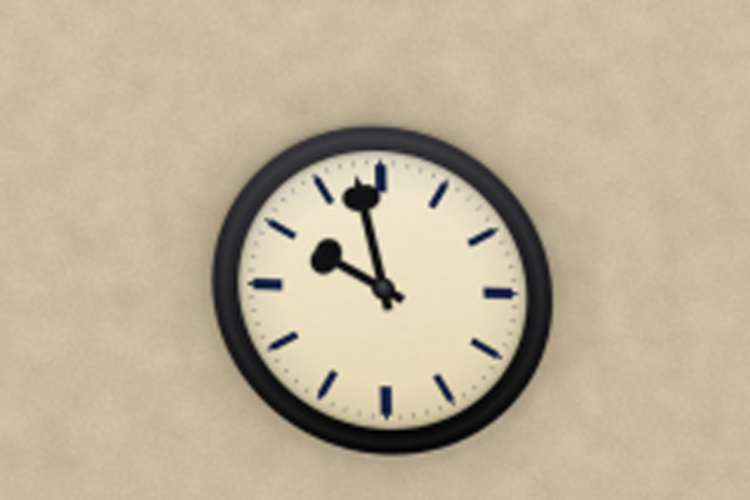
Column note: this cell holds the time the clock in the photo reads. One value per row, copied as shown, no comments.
9:58
